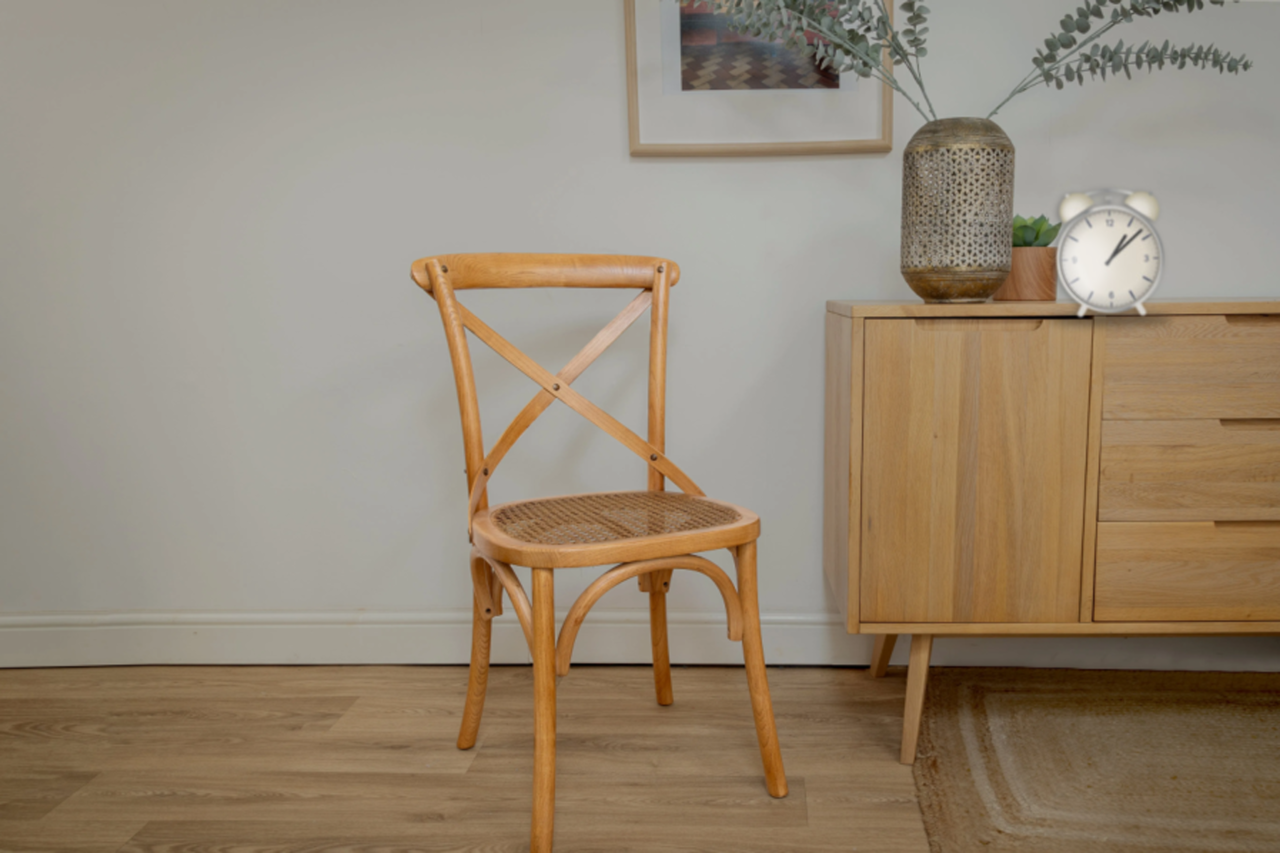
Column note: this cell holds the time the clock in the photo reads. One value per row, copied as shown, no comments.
1:08
